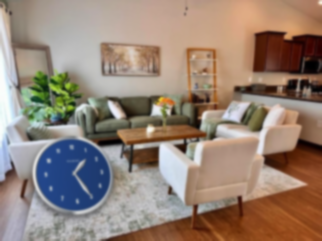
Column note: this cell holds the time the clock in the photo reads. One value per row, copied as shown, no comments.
1:25
